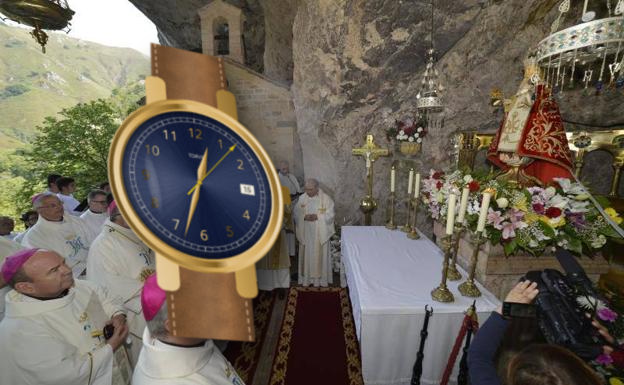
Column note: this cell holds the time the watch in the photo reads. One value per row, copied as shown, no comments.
12:33:07
